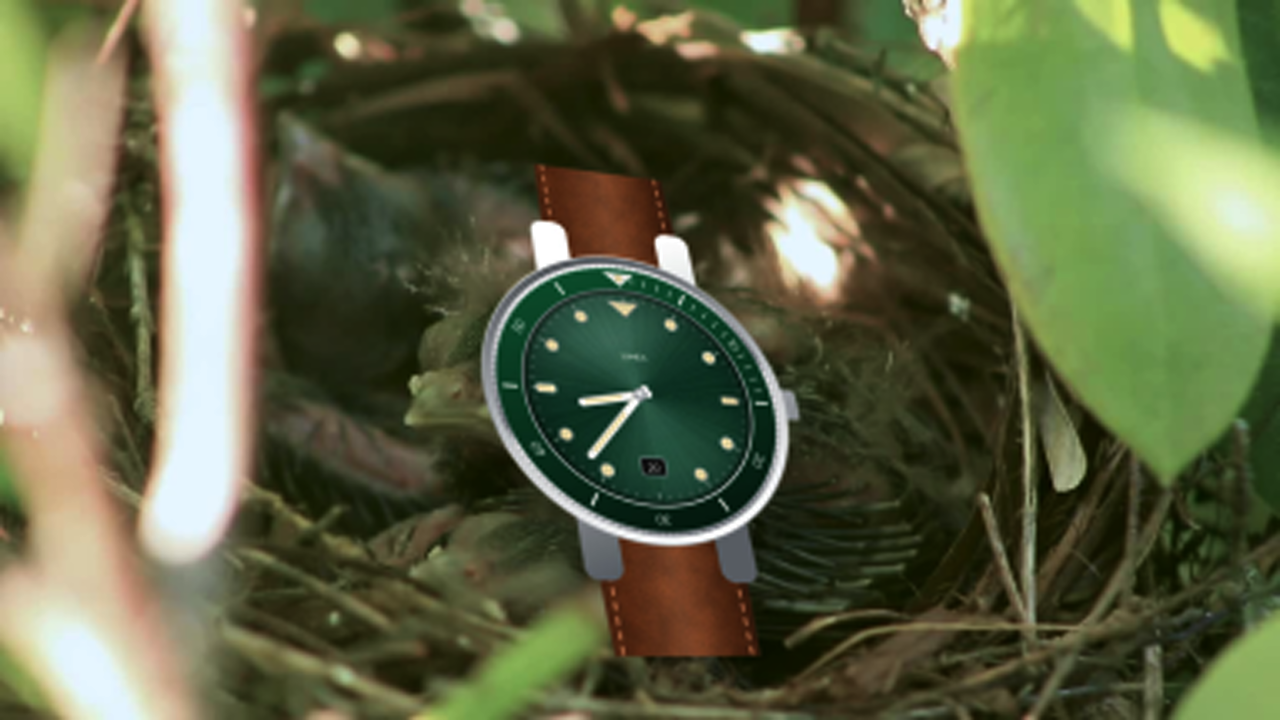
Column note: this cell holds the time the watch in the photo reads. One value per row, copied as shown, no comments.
8:37
